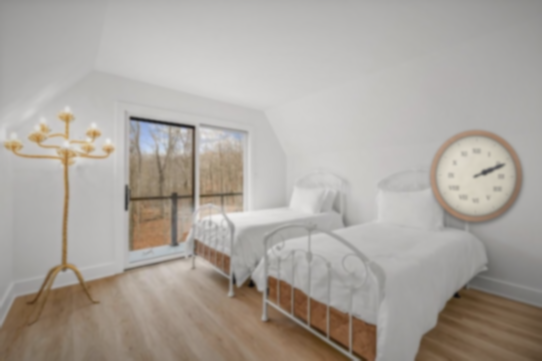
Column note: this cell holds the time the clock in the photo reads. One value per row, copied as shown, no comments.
2:11
